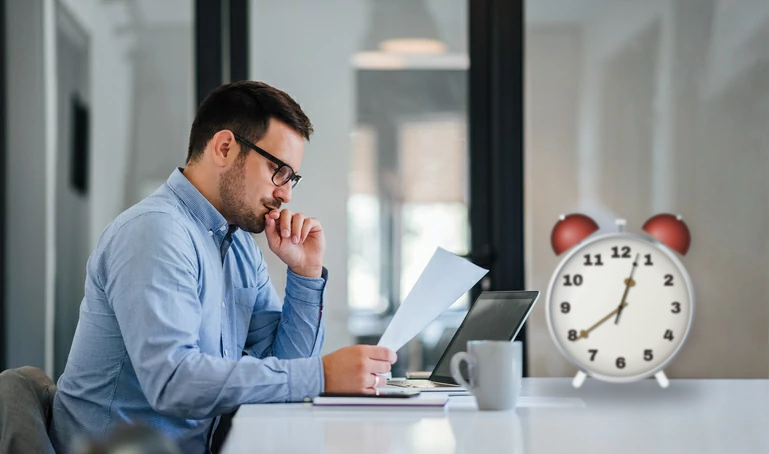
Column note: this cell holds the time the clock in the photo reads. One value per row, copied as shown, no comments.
12:39:03
